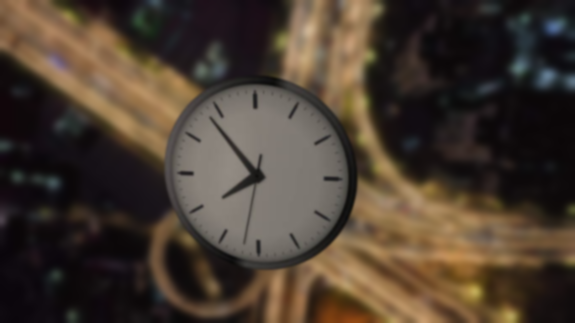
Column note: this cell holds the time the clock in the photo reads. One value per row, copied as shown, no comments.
7:53:32
